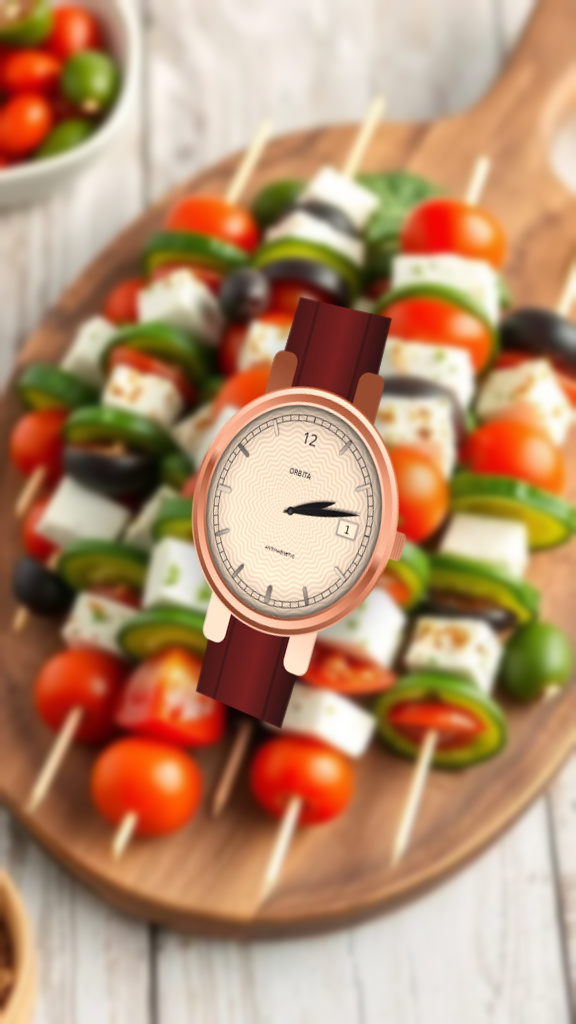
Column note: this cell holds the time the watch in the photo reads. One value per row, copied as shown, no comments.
2:13
